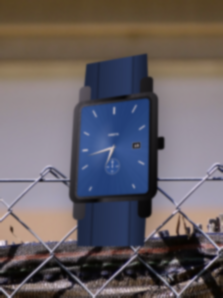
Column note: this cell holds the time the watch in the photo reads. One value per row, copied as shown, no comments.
6:43
